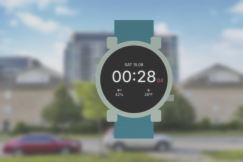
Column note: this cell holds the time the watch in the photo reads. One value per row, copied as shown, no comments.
0:28
